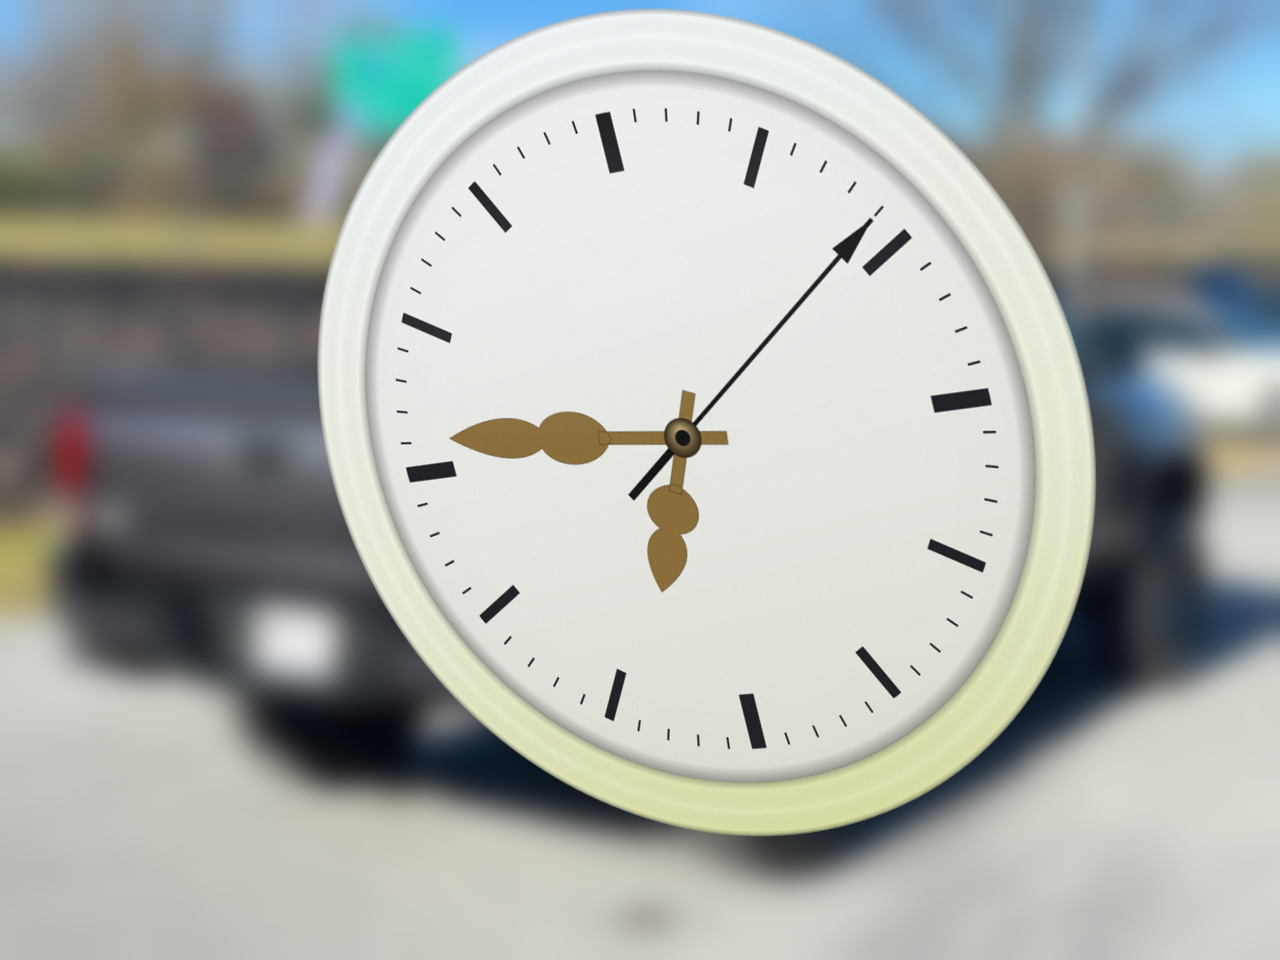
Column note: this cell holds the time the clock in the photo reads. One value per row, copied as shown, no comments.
6:46:09
